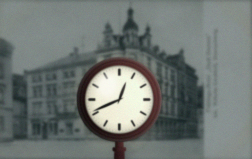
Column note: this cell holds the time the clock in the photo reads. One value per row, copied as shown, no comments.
12:41
